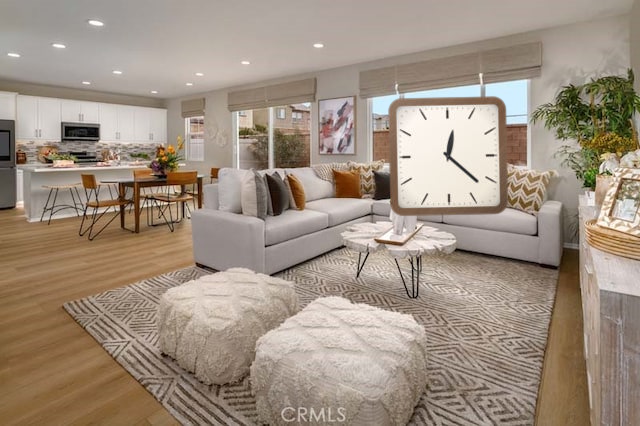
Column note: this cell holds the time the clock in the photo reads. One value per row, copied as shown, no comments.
12:22
